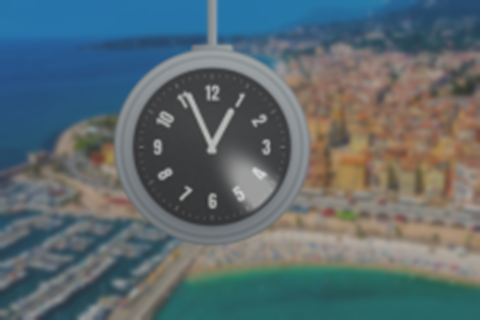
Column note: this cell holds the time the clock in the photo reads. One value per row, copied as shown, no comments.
12:56
